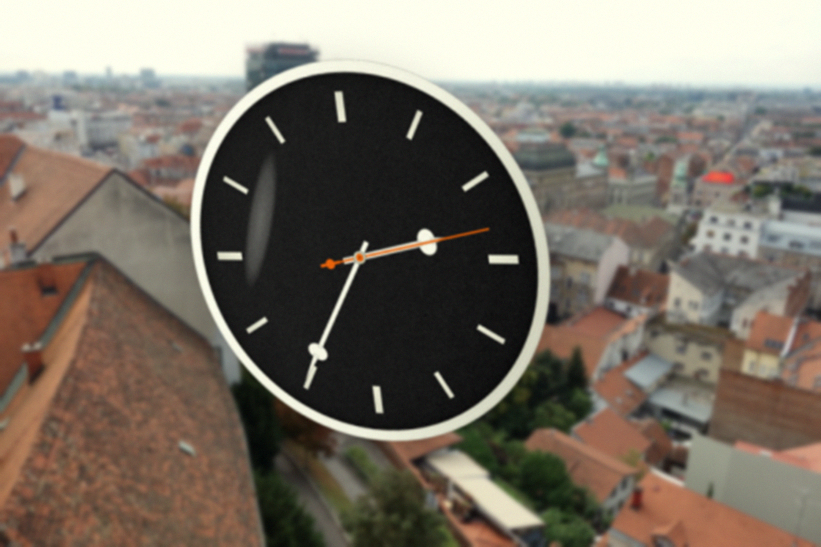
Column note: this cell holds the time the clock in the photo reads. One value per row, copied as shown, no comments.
2:35:13
